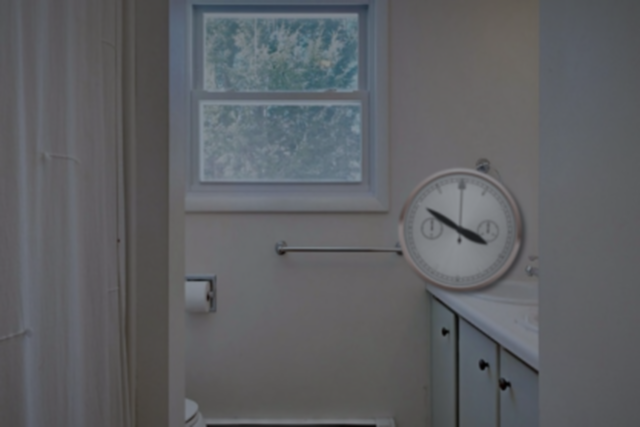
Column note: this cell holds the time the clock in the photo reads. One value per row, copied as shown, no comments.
3:50
